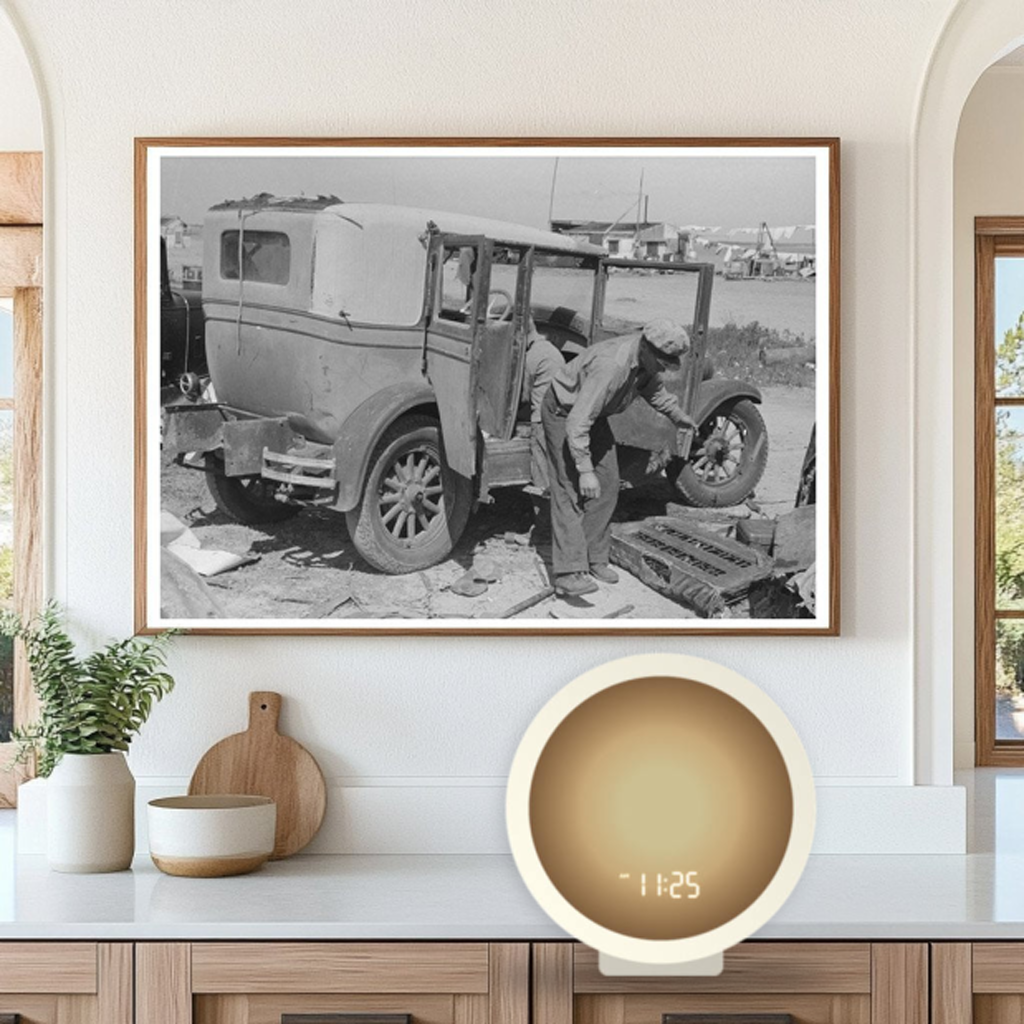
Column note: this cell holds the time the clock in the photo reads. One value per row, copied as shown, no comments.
11:25
